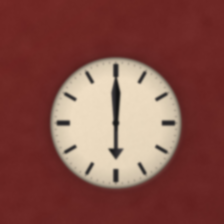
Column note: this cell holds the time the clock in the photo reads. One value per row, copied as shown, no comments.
6:00
